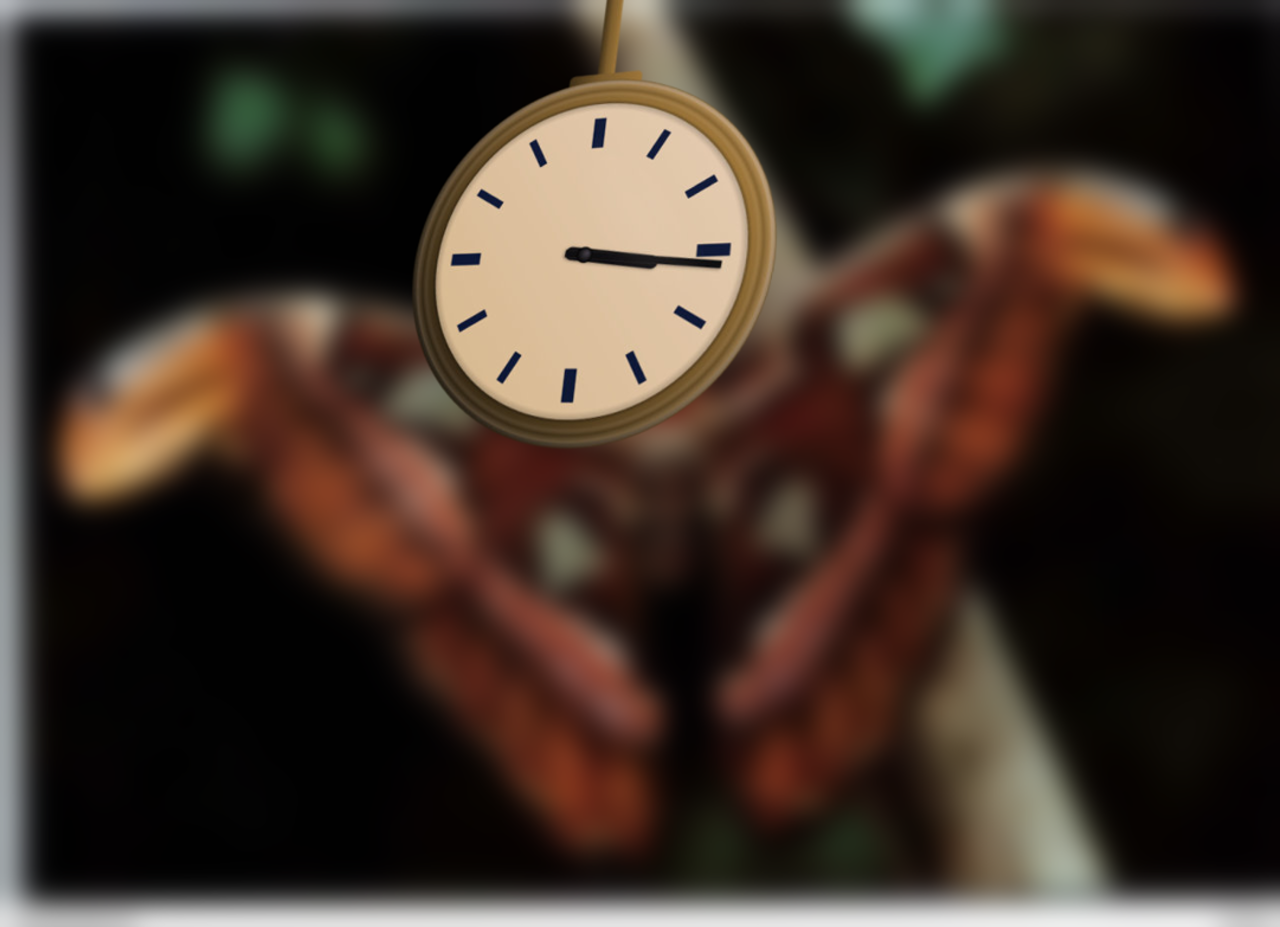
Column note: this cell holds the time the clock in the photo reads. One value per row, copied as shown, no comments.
3:16
